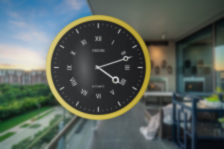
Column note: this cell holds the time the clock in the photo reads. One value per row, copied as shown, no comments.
4:12
